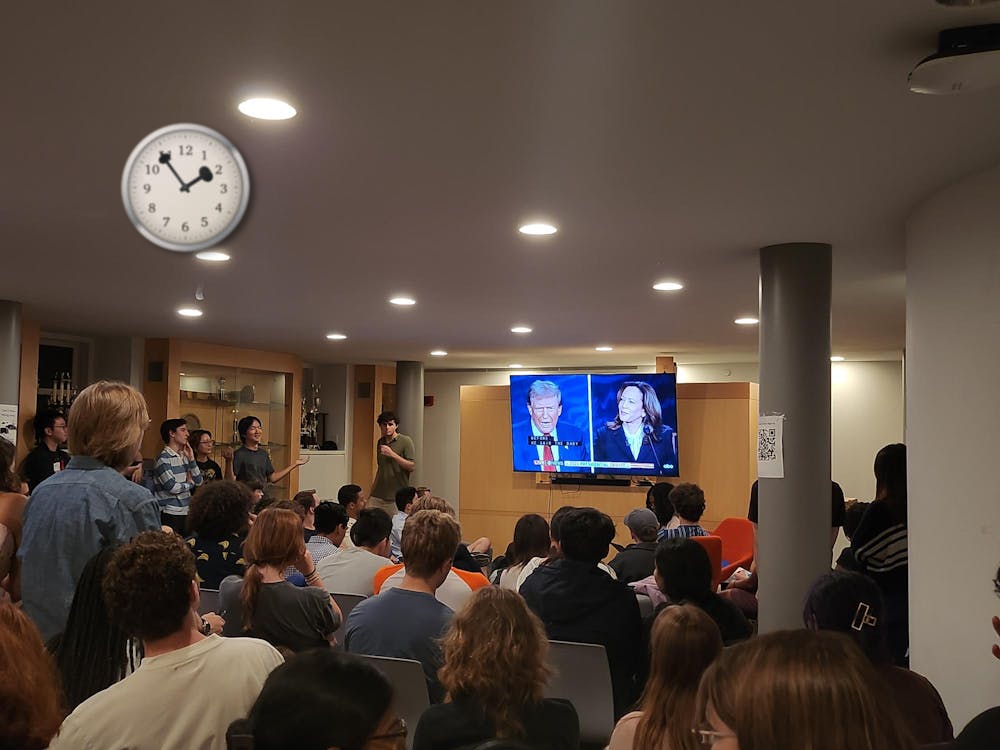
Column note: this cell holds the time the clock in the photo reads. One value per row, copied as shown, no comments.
1:54
